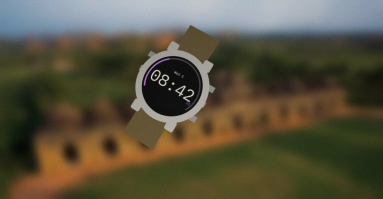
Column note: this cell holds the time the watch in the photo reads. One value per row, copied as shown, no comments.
8:42
